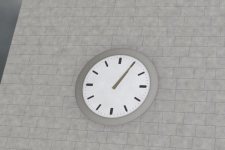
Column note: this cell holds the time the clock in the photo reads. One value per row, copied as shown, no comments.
1:05
